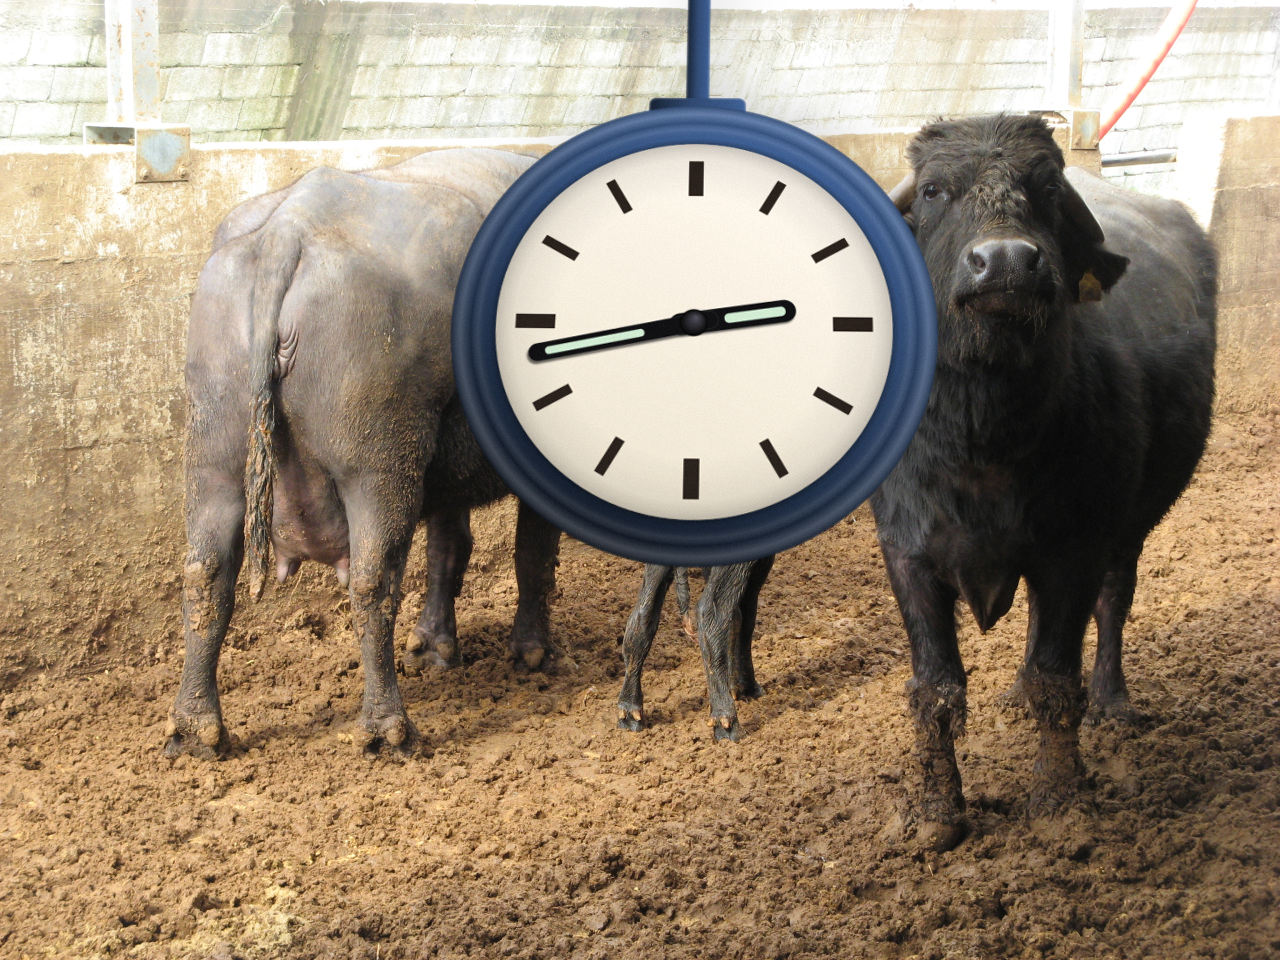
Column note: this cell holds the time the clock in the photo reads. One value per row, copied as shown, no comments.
2:43
